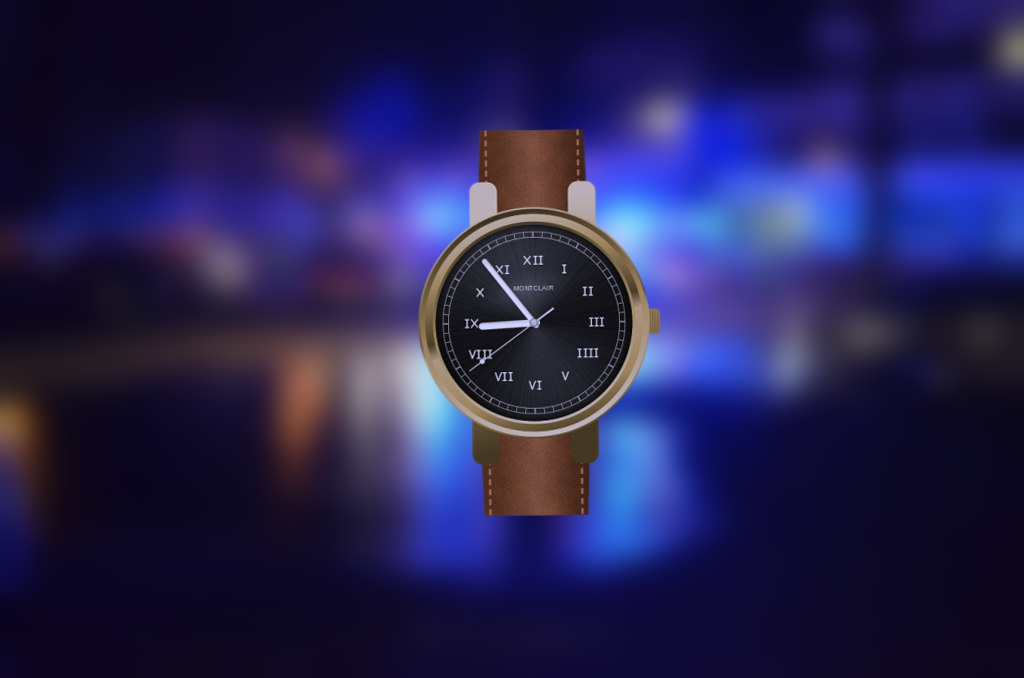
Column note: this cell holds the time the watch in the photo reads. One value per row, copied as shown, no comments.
8:53:39
